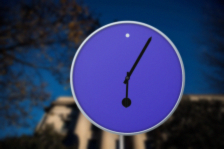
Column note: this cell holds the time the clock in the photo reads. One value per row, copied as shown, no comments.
6:05
